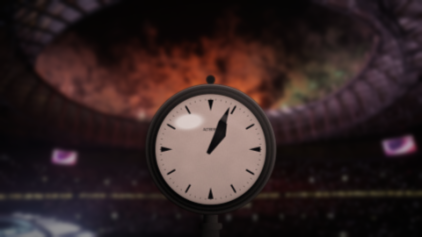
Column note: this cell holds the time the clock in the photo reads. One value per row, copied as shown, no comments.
1:04
